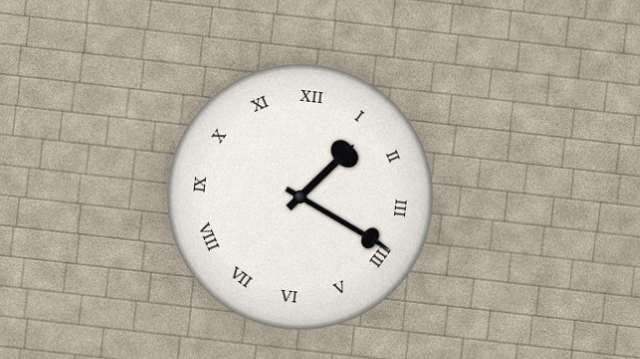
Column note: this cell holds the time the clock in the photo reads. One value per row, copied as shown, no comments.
1:19
